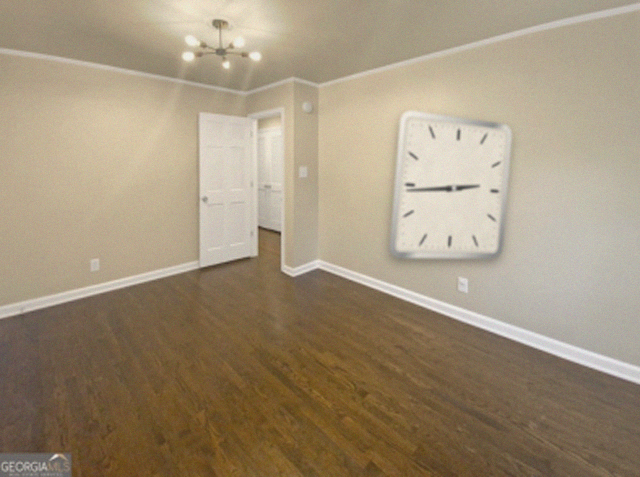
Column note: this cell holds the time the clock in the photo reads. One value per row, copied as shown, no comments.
2:44
